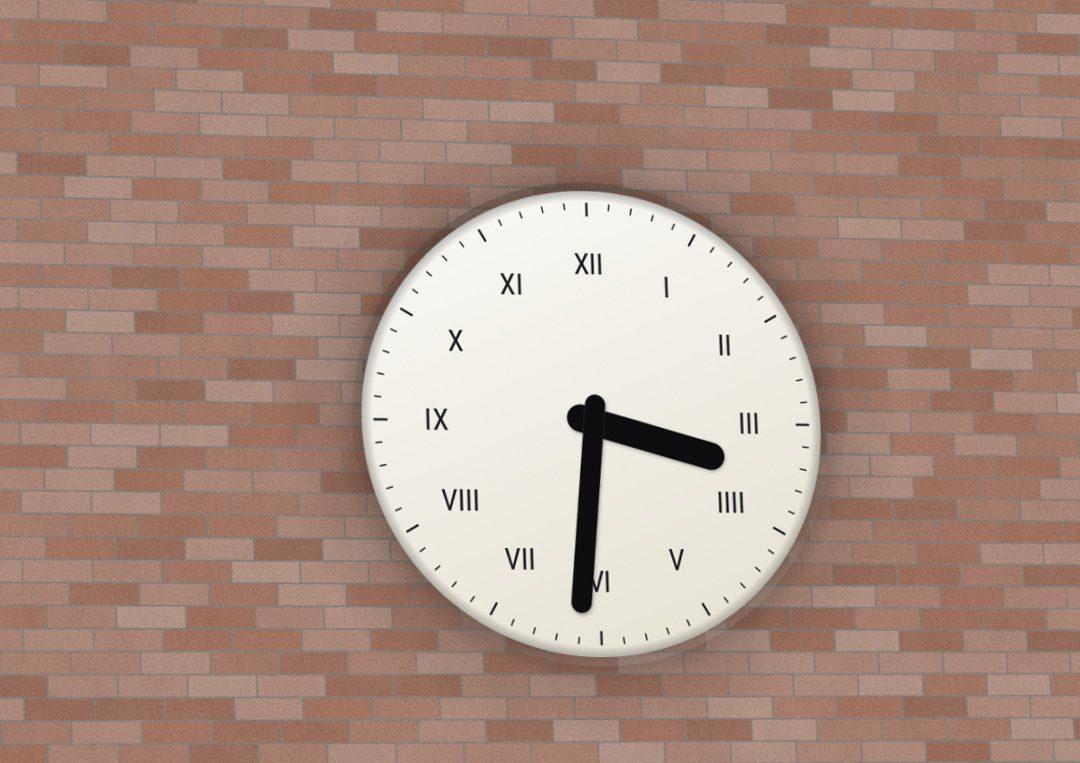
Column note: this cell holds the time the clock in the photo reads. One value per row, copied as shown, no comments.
3:31
